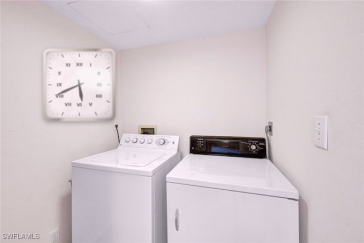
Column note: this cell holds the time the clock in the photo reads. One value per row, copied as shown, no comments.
5:41
